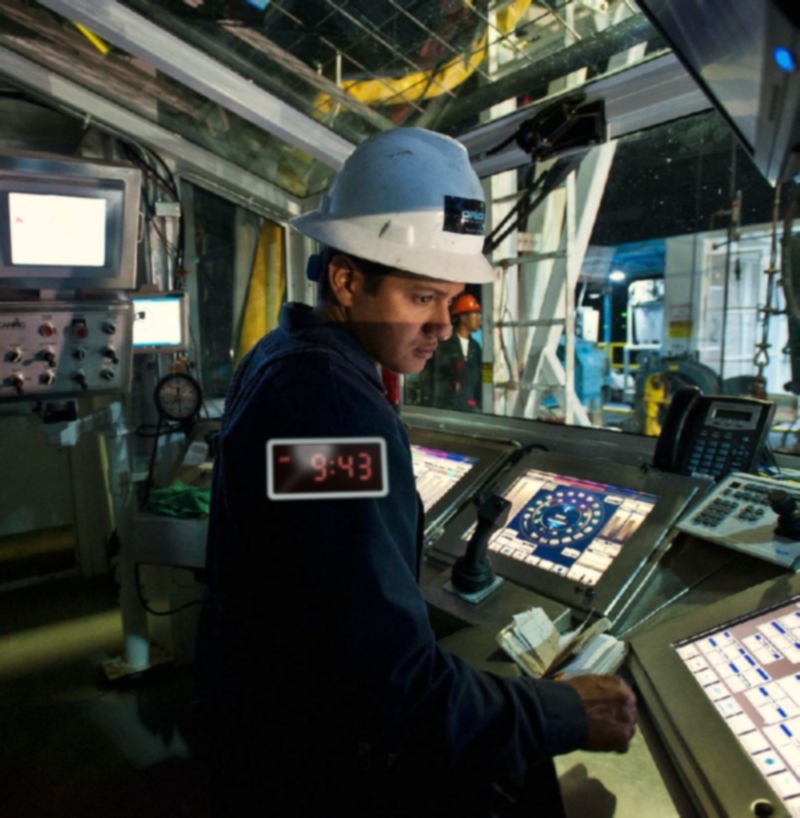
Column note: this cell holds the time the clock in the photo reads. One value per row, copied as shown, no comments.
9:43
